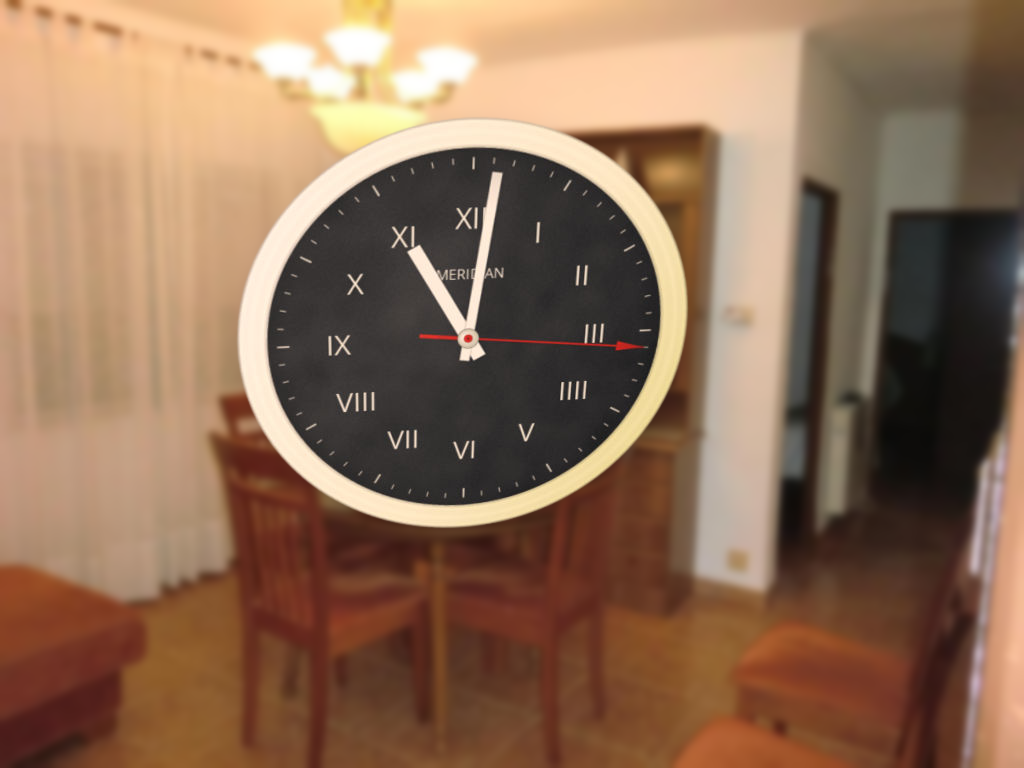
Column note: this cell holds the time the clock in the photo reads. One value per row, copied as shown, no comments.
11:01:16
